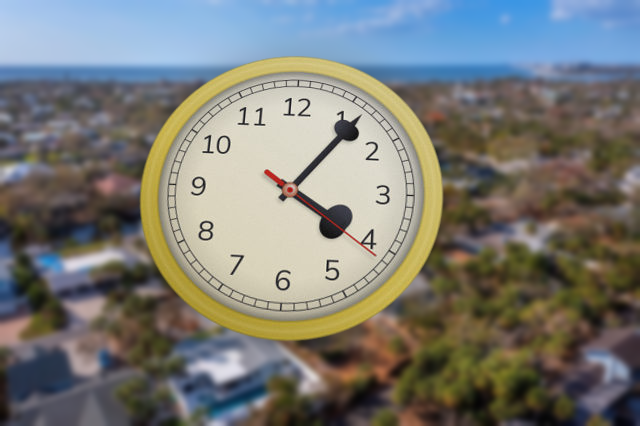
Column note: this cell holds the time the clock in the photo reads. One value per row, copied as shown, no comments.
4:06:21
